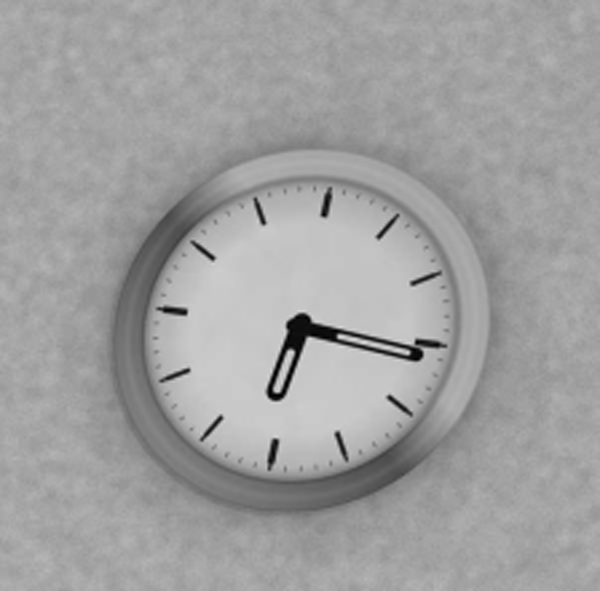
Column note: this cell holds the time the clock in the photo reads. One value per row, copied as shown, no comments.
6:16
